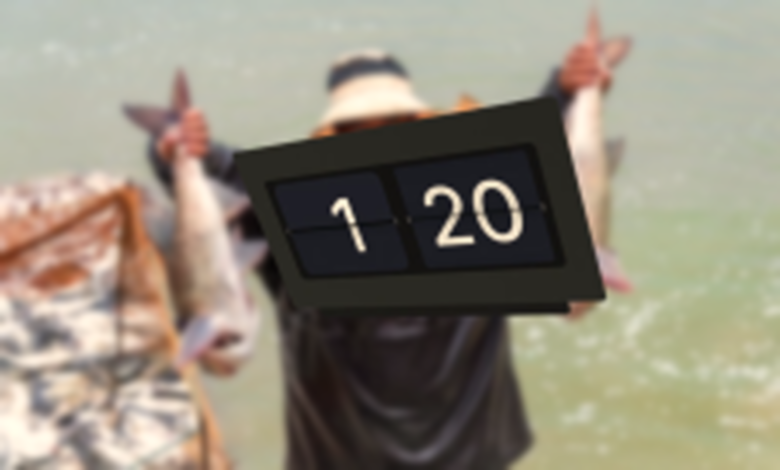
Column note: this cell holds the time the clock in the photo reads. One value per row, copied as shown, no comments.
1:20
